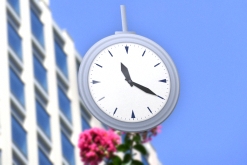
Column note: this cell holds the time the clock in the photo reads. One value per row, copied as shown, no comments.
11:20
